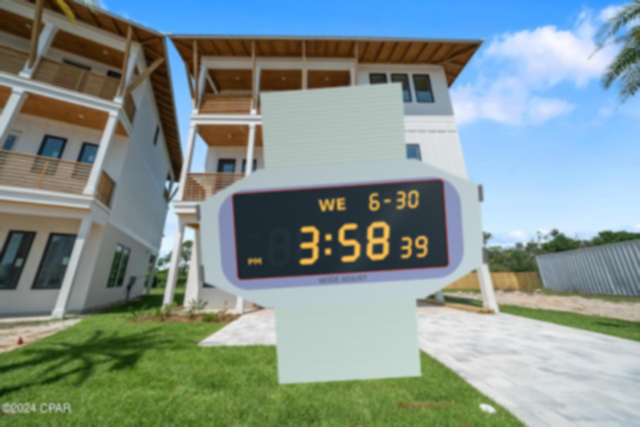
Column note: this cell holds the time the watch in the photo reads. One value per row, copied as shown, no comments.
3:58:39
